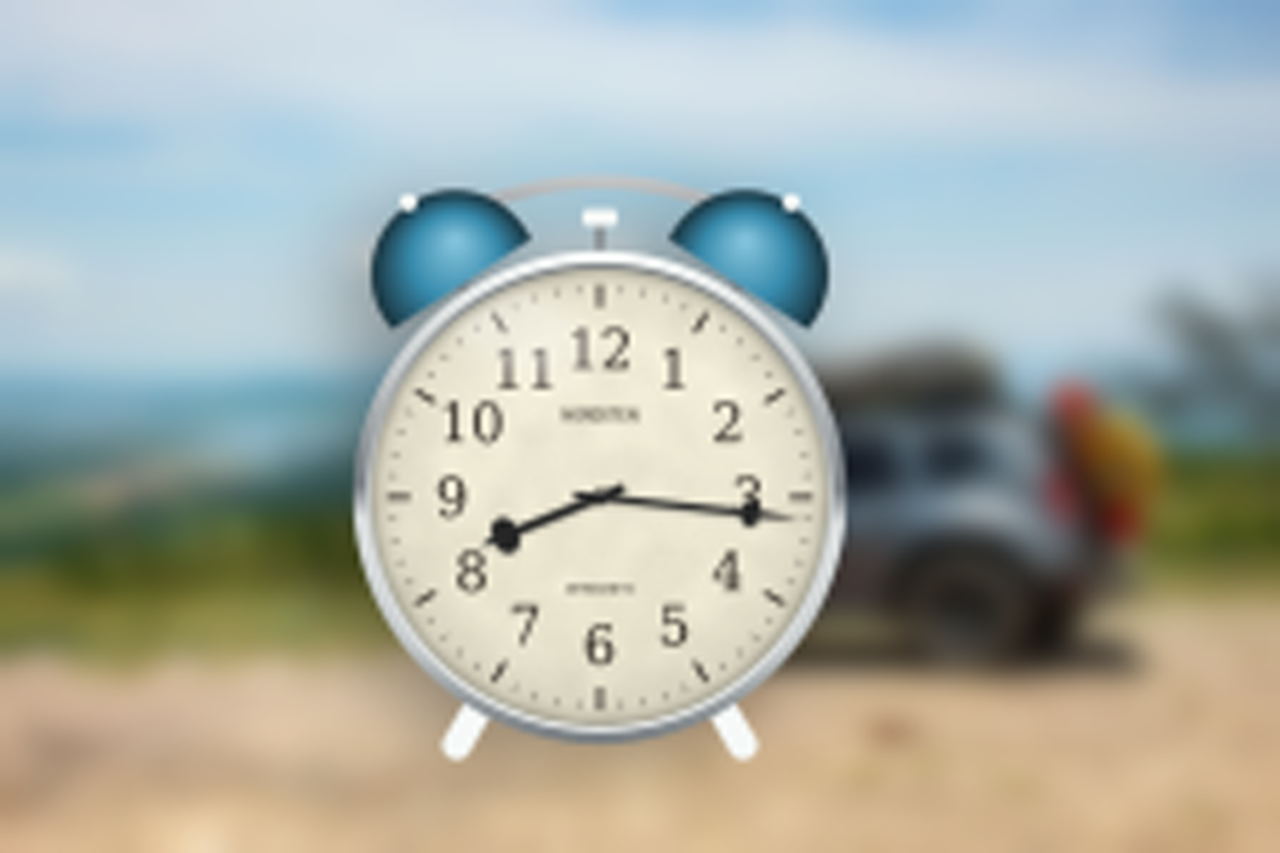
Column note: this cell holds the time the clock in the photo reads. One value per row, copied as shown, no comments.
8:16
